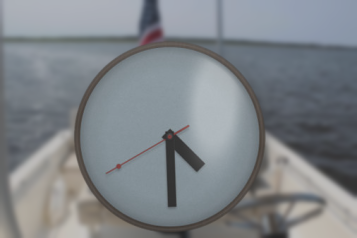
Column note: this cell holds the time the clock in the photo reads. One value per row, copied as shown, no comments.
4:29:40
